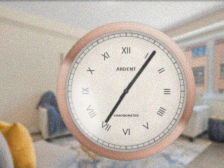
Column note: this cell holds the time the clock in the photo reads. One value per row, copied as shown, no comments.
7:06
